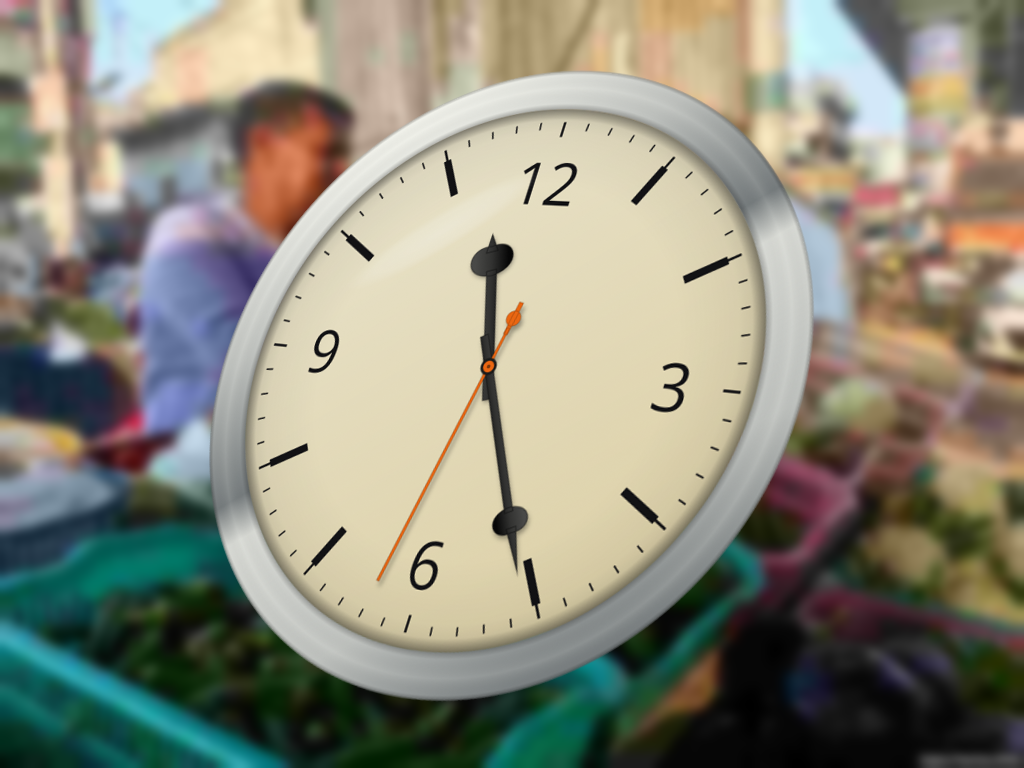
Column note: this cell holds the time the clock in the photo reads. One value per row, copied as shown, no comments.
11:25:32
